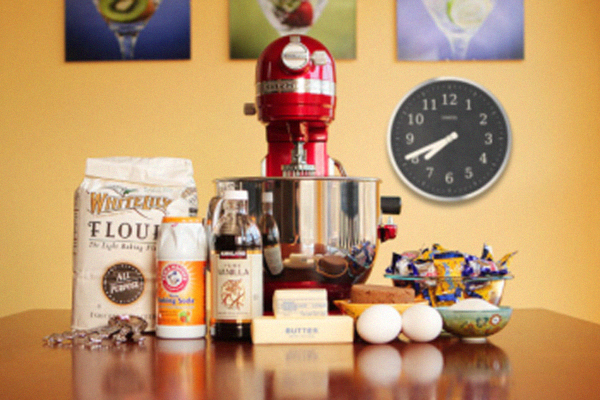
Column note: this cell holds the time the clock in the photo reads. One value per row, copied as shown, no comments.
7:41
